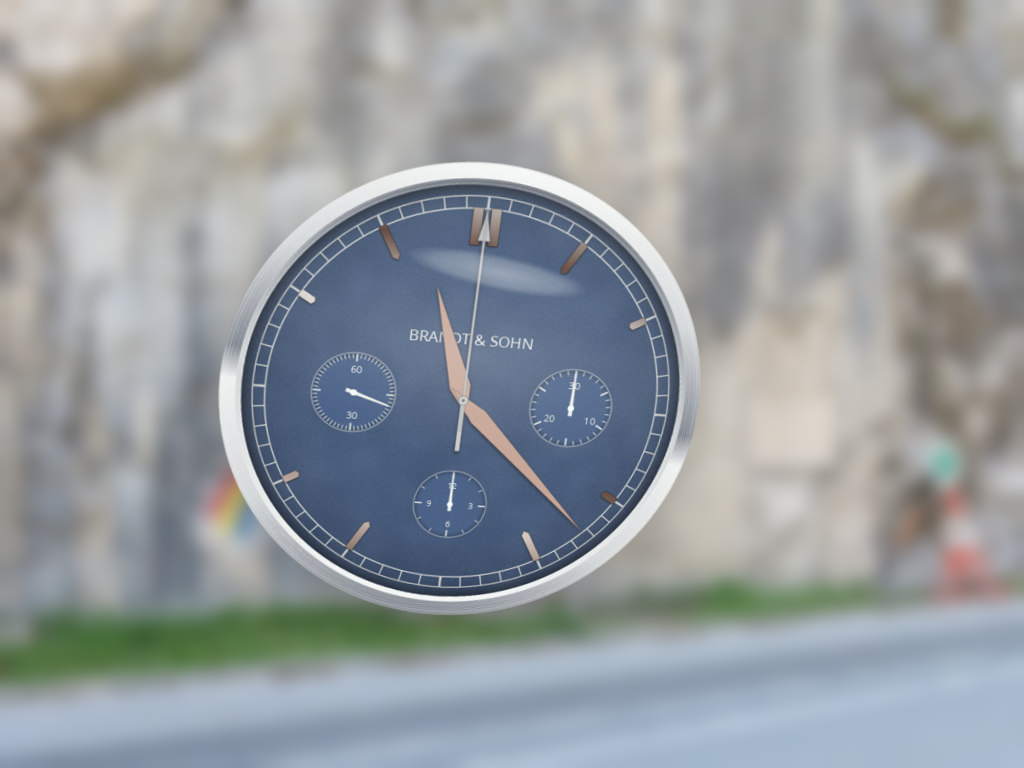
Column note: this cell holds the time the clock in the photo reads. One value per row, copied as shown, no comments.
11:22:18
